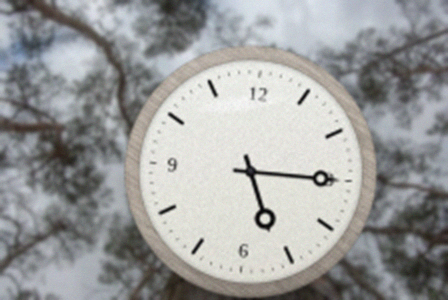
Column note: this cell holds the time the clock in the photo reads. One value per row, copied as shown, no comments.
5:15
